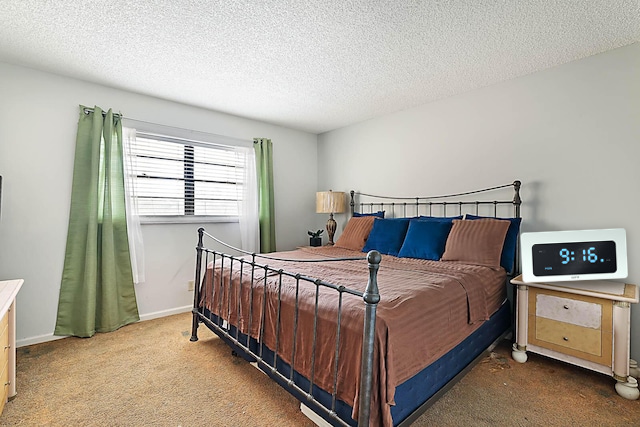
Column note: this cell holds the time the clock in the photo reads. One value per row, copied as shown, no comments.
9:16
